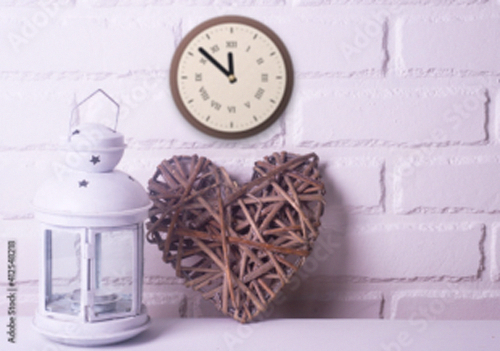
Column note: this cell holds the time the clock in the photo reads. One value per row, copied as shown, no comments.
11:52
